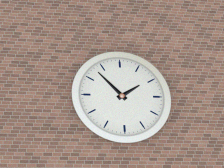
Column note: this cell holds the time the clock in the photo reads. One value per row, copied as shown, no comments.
1:53
